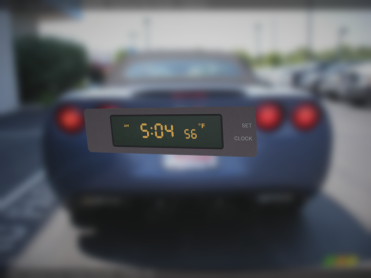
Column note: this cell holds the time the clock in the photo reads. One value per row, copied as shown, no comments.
5:04
